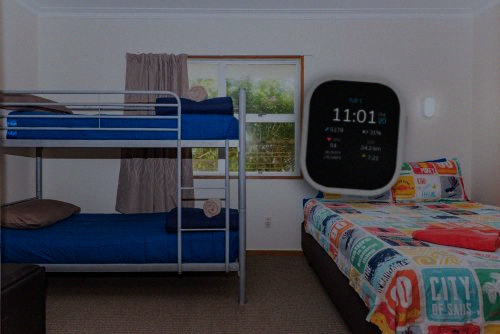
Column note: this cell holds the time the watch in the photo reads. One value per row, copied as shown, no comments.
11:01
